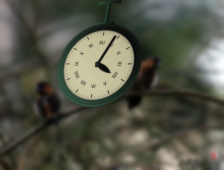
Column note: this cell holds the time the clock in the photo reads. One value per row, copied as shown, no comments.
4:04
